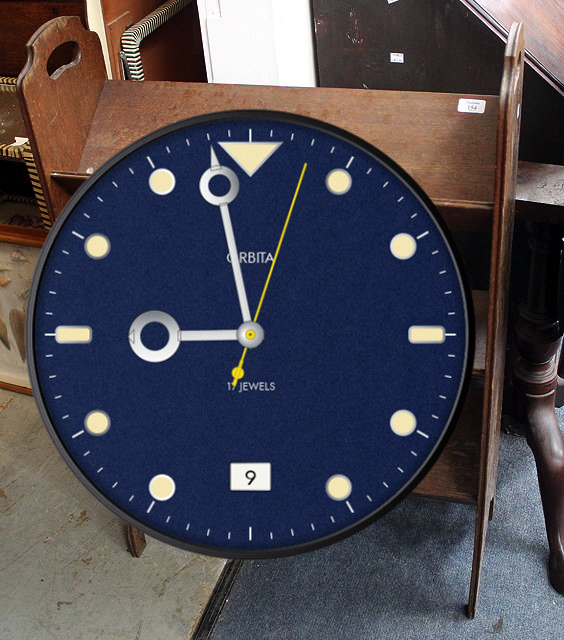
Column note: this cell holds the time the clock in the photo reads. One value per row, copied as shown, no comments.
8:58:03
